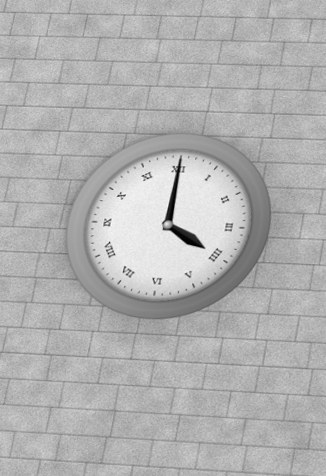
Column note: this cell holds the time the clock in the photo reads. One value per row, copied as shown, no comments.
4:00
